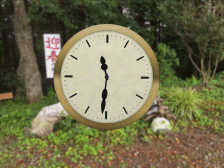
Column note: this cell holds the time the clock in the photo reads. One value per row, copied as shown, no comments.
11:31
